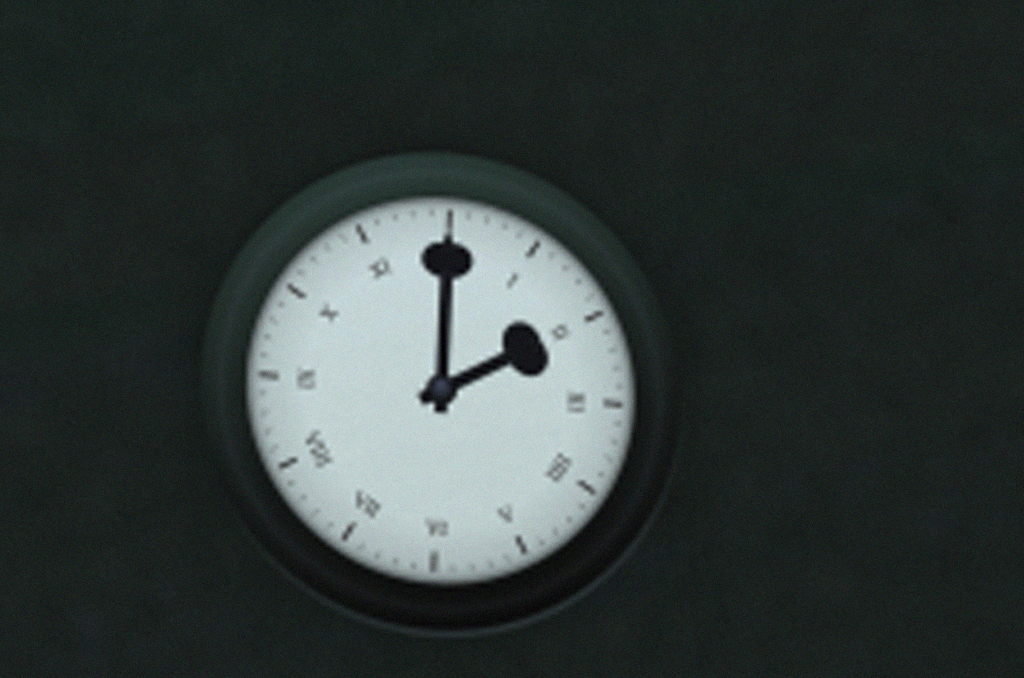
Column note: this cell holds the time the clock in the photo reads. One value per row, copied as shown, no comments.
2:00
